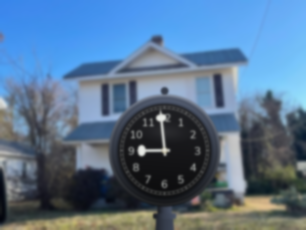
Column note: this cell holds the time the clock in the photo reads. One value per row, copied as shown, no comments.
8:59
